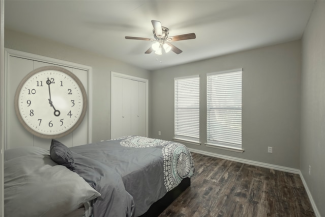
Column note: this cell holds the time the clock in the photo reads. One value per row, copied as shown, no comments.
4:59
